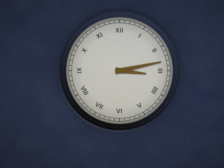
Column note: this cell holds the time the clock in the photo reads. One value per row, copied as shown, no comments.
3:13
